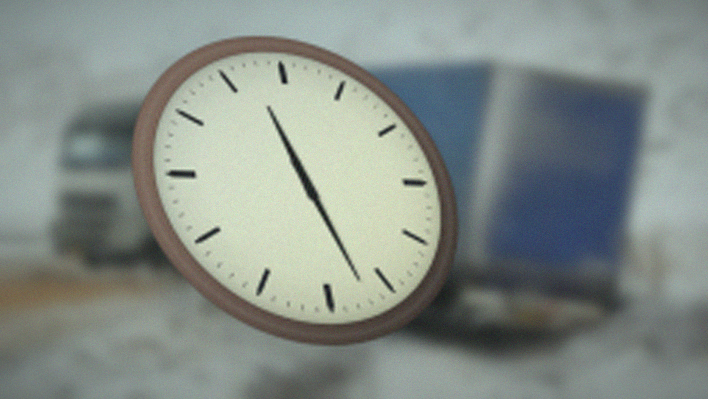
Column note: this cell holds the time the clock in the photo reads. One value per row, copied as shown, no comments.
11:27
